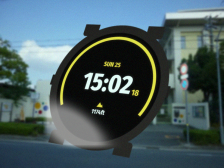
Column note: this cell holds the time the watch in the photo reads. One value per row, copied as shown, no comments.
15:02:18
